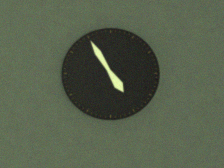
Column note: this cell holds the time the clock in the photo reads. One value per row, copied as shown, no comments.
4:55
